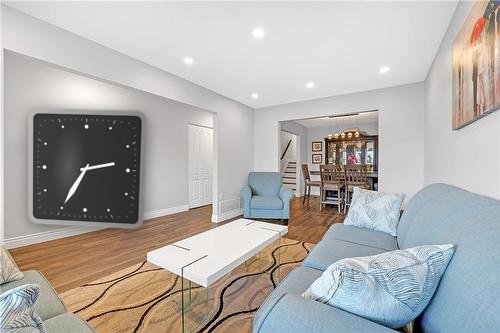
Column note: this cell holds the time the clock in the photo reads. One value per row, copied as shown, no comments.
2:35
